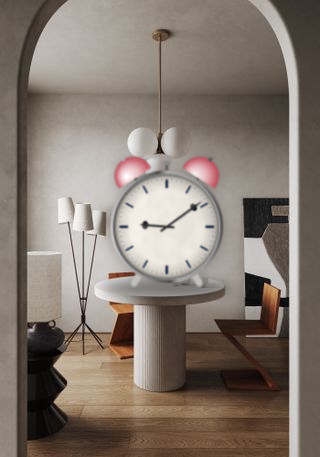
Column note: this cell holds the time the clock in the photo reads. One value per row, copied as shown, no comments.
9:09
